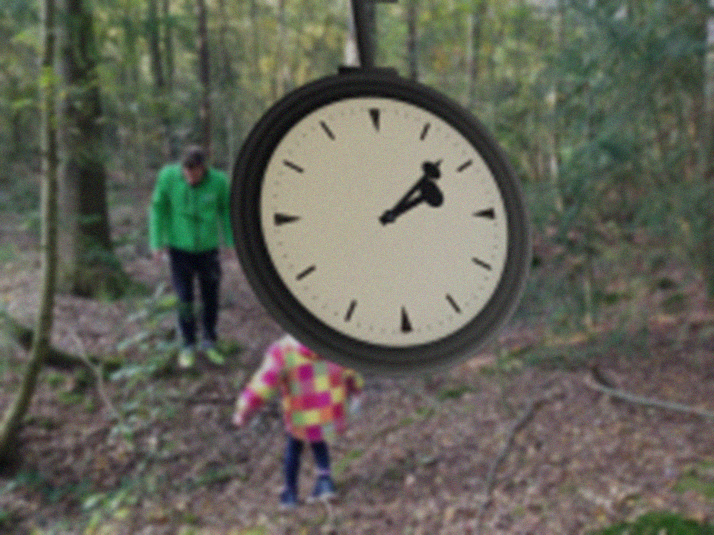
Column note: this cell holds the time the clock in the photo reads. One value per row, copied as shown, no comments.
2:08
